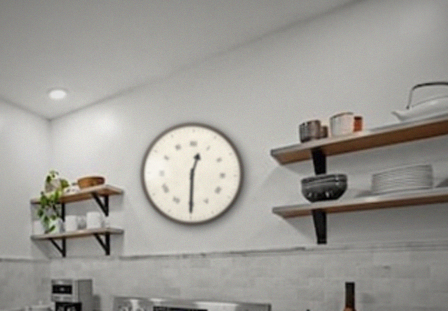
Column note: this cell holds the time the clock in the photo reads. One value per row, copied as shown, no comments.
12:30
